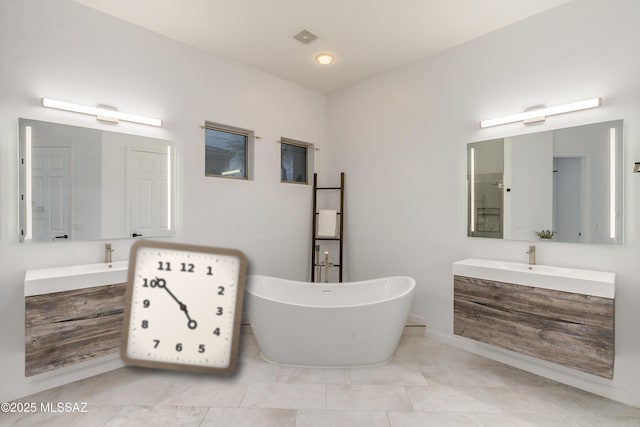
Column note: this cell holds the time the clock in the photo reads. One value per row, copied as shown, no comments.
4:52
